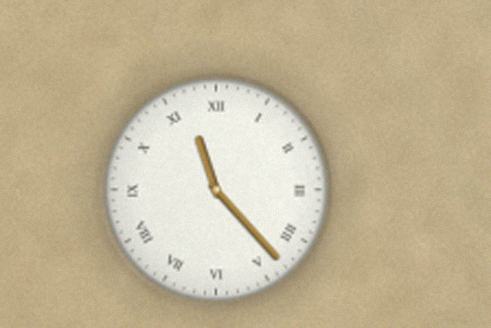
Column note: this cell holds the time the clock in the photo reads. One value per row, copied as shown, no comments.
11:23
